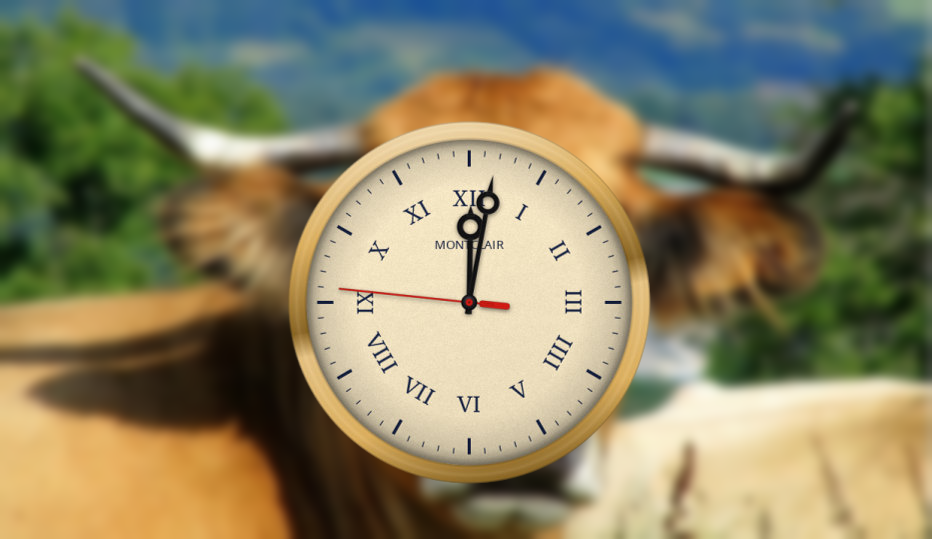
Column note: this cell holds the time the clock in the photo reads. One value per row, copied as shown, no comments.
12:01:46
